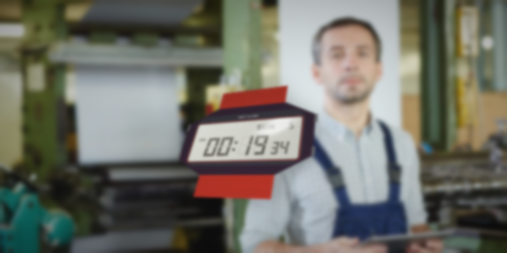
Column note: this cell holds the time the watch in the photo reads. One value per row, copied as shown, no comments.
0:19
